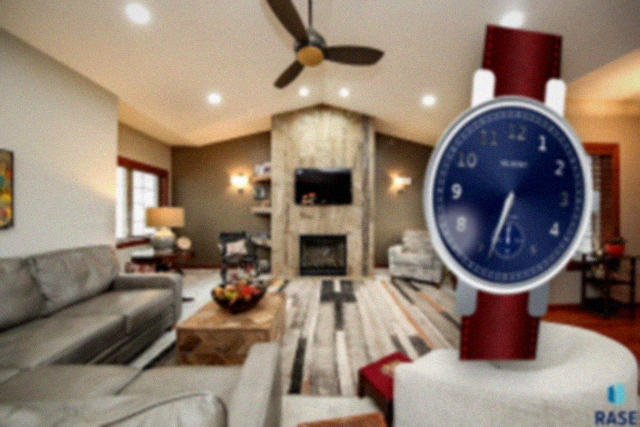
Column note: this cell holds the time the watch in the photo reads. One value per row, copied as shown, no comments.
6:33
